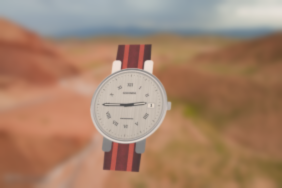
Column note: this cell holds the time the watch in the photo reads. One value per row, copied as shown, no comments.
2:45
